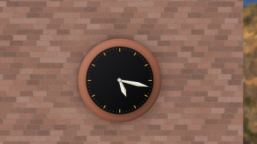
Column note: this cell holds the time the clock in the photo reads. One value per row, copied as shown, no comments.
5:17
